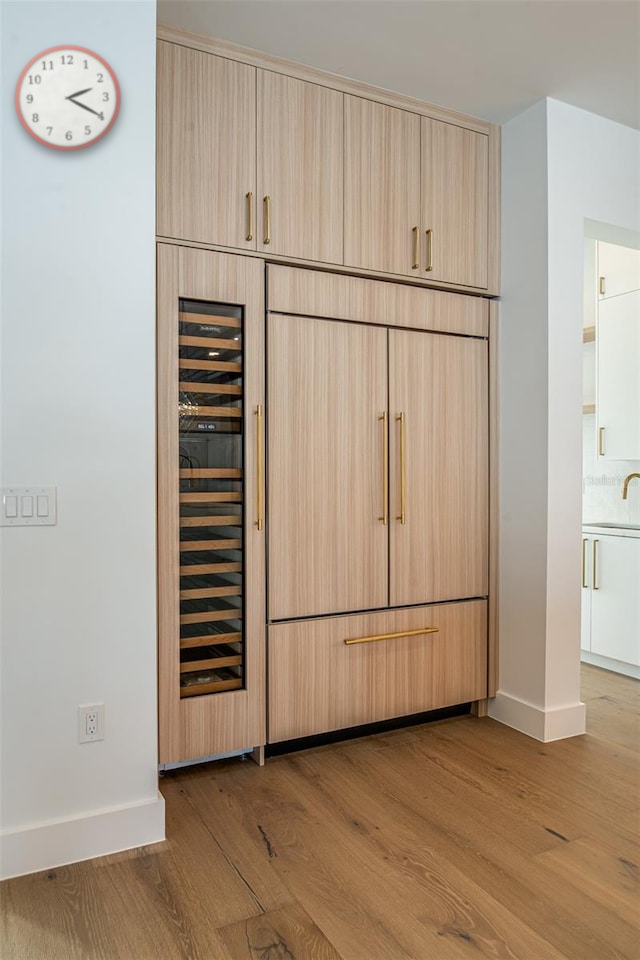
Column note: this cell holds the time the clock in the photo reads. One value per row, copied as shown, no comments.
2:20
